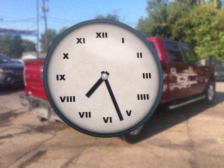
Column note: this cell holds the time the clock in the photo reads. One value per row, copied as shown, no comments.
7:27
